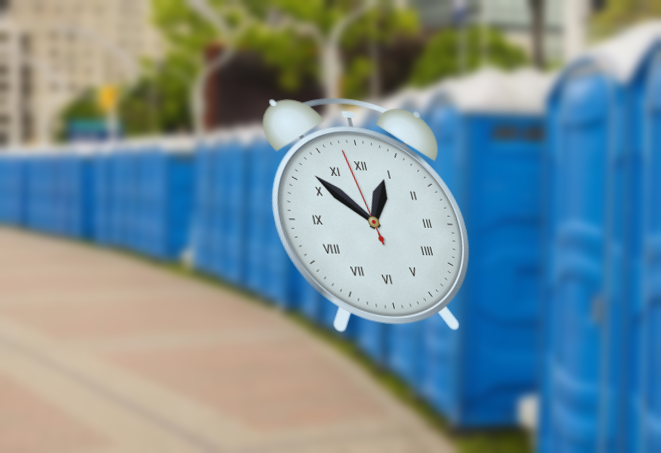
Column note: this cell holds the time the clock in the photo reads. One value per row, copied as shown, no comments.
12:51:58
